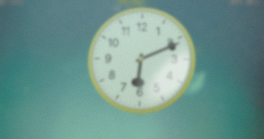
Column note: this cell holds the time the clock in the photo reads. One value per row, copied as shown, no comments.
6:11
